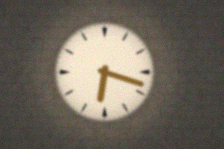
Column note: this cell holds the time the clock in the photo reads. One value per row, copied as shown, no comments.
6:18
